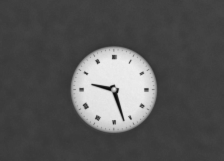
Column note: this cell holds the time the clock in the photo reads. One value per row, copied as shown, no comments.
9:27
